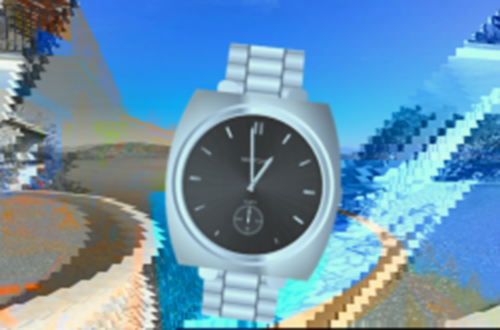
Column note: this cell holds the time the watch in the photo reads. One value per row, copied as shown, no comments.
12:59
